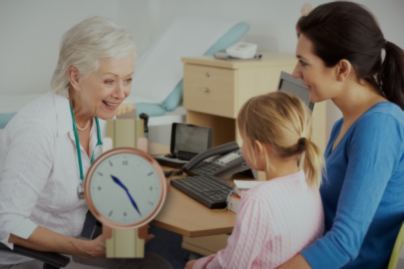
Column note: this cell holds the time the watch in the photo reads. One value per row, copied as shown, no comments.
10:25
